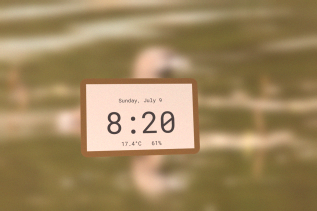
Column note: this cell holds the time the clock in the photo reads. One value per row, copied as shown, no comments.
8:20
